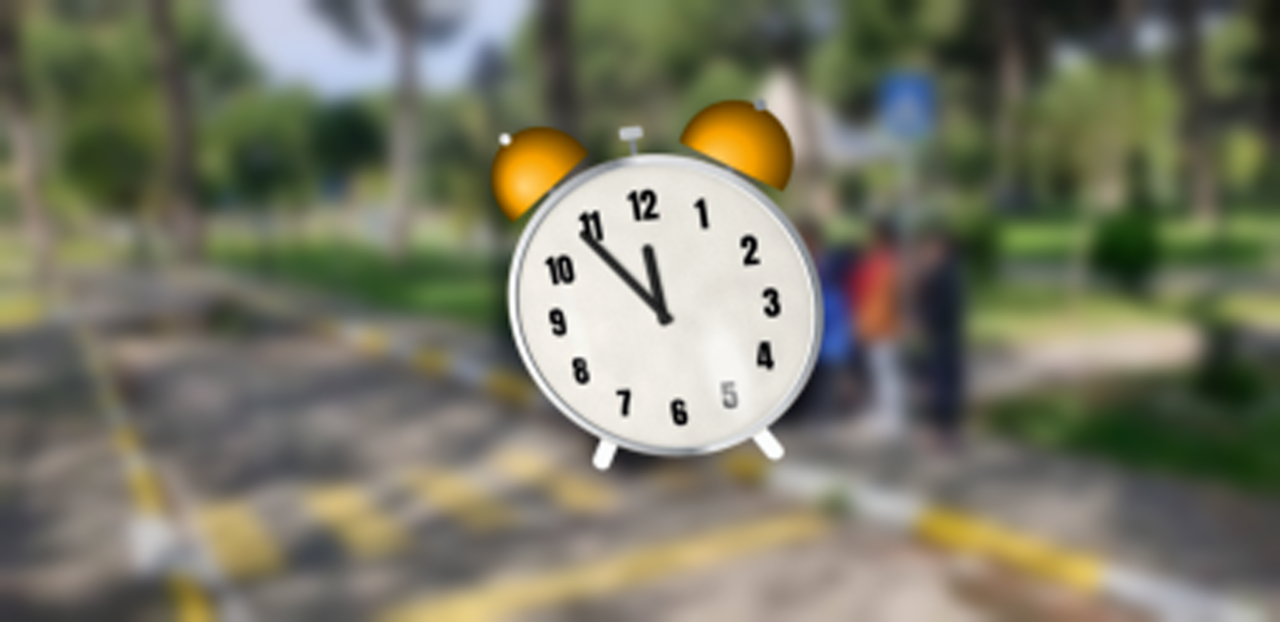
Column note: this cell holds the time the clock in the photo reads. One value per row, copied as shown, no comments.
11:54
